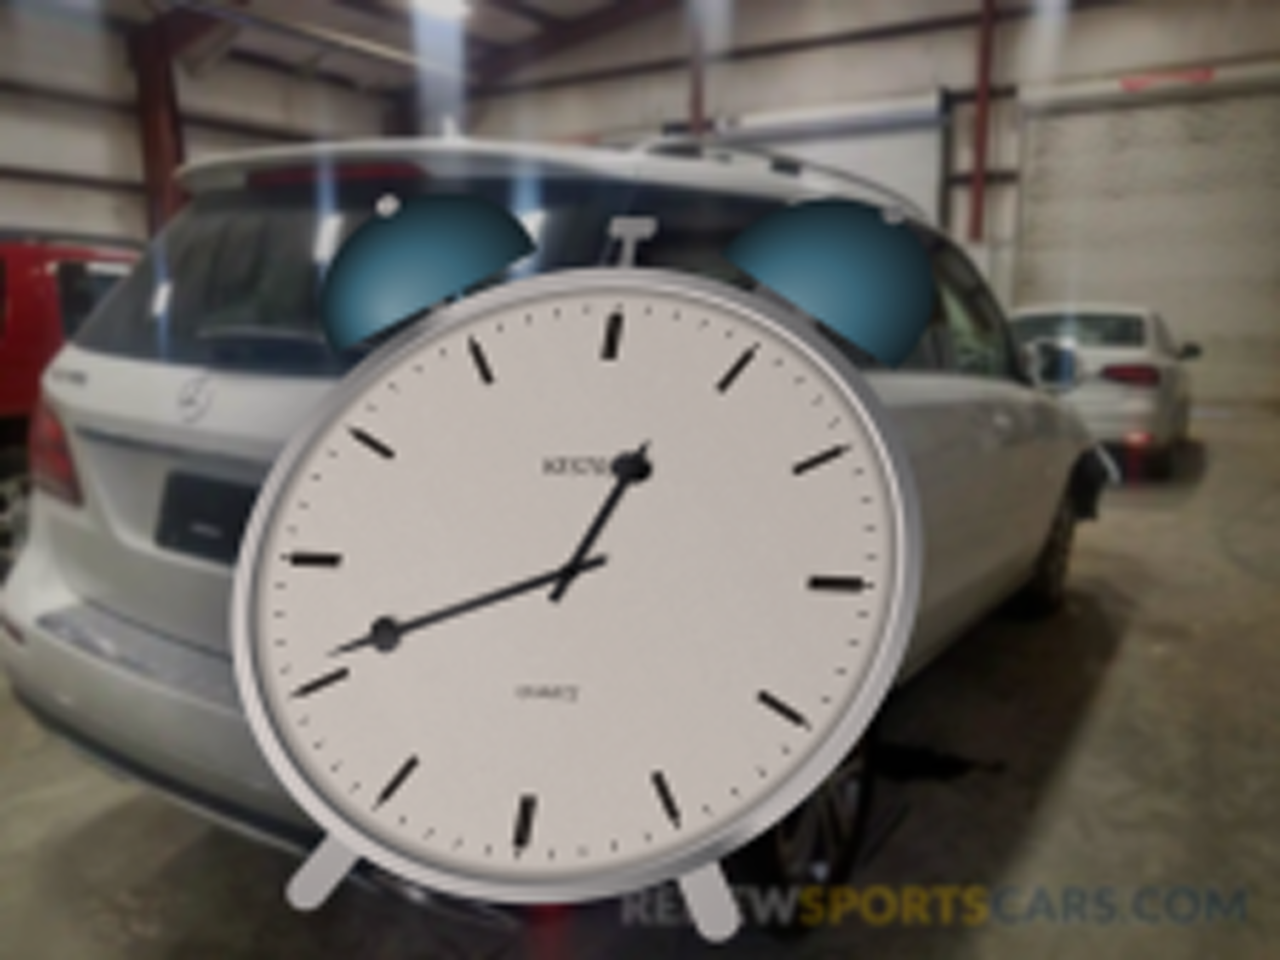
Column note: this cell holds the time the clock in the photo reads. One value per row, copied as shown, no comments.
12:41
